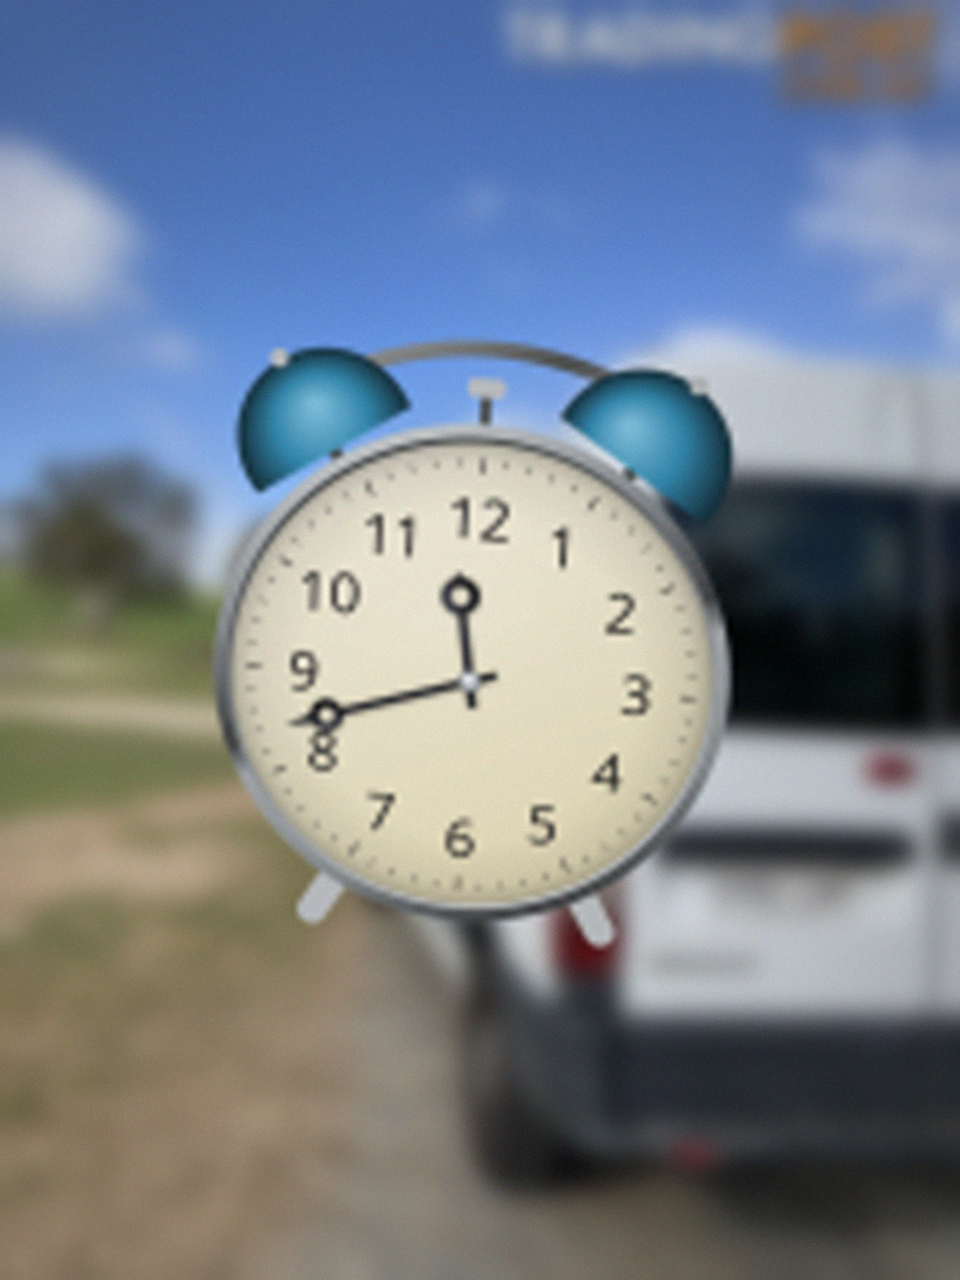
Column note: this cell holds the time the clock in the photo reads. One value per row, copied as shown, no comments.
11:42
